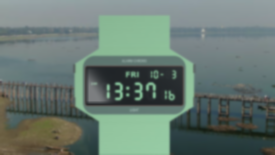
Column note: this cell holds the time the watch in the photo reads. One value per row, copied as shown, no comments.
13:37:16
